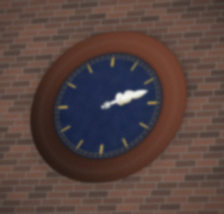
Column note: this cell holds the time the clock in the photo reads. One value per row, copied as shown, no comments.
2:12
